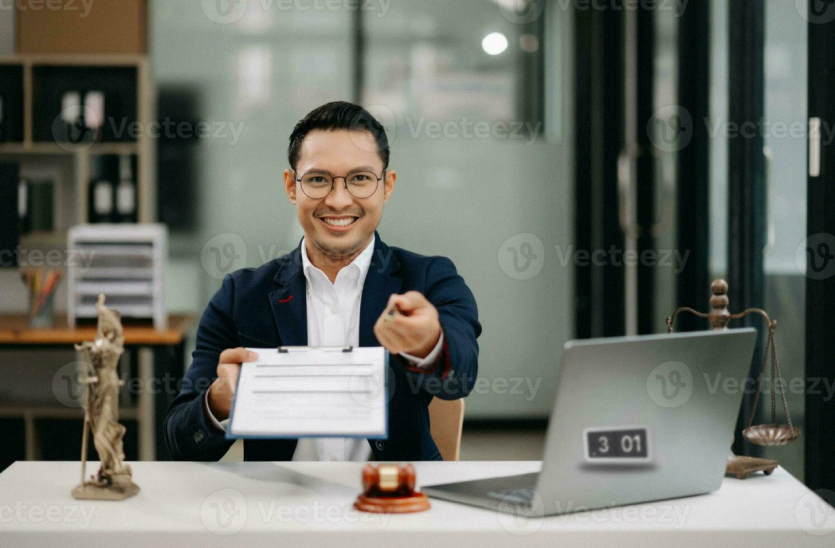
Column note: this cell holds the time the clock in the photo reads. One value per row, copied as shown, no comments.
3:01
